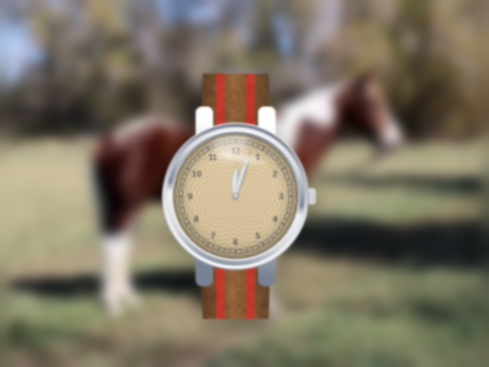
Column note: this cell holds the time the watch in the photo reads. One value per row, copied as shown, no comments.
12:03
